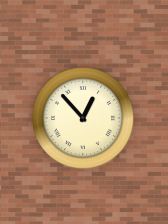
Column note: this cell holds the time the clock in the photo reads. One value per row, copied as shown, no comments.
12:53
